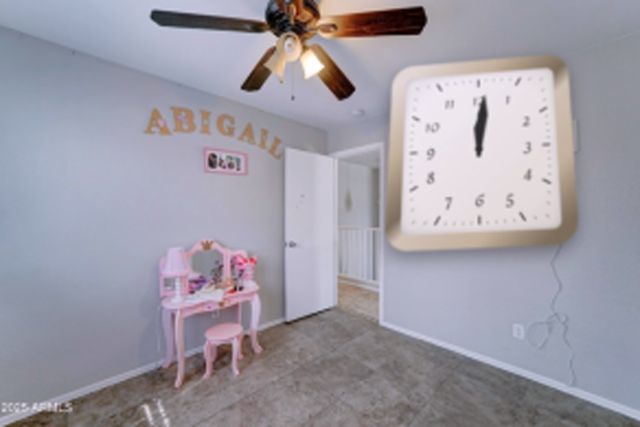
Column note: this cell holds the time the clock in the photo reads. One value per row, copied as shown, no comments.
12:01
